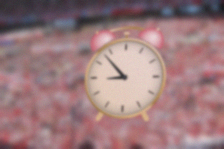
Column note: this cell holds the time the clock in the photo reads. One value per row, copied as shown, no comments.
8:53
